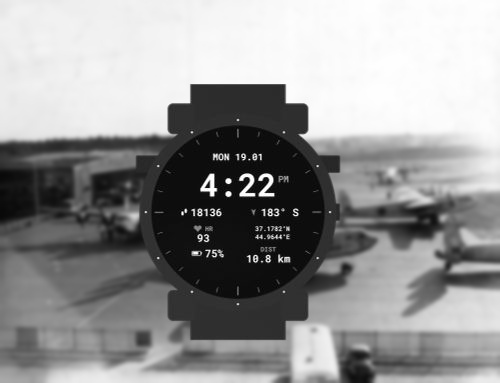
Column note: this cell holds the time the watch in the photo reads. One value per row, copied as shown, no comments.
4:22
